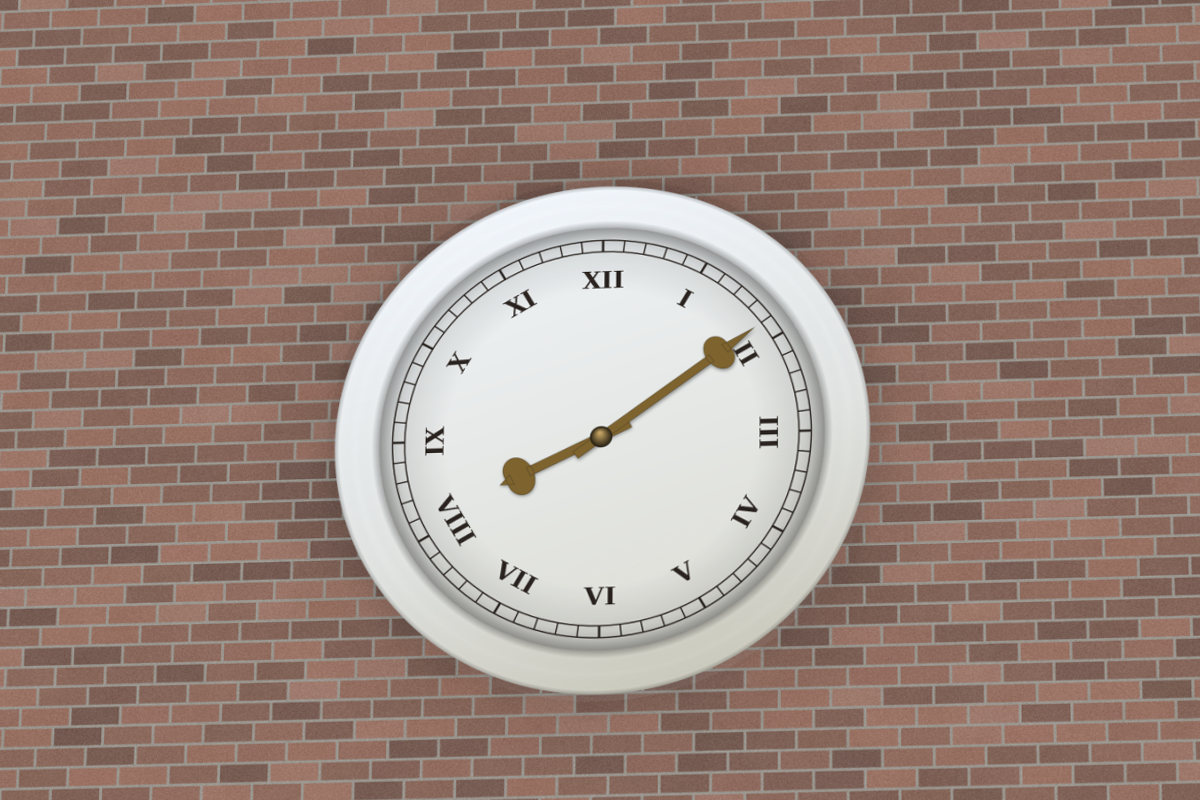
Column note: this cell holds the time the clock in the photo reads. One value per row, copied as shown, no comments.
8:09
